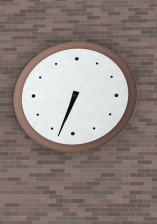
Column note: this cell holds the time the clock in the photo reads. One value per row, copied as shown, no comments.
6:33
